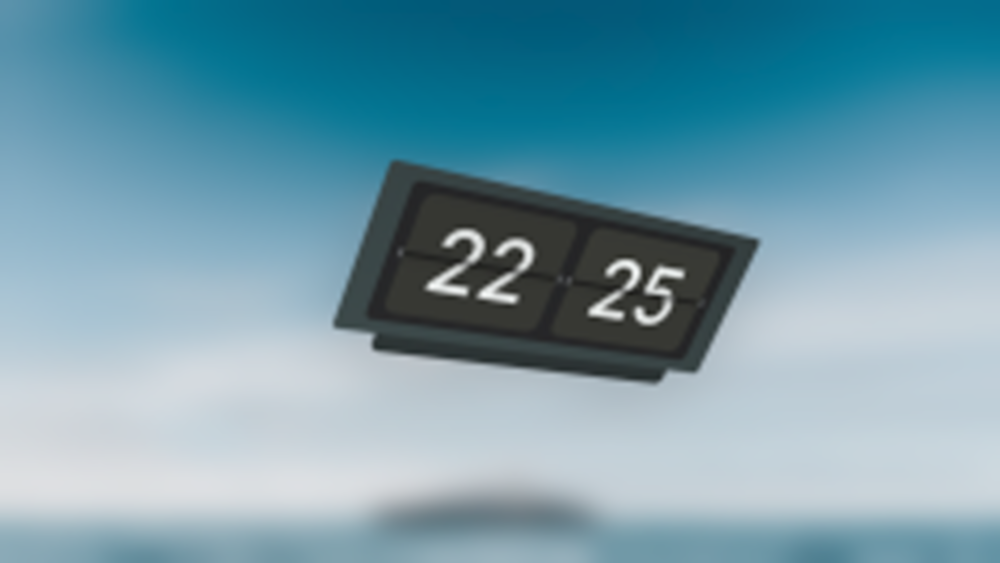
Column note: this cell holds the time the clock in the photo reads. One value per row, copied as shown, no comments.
22:25
